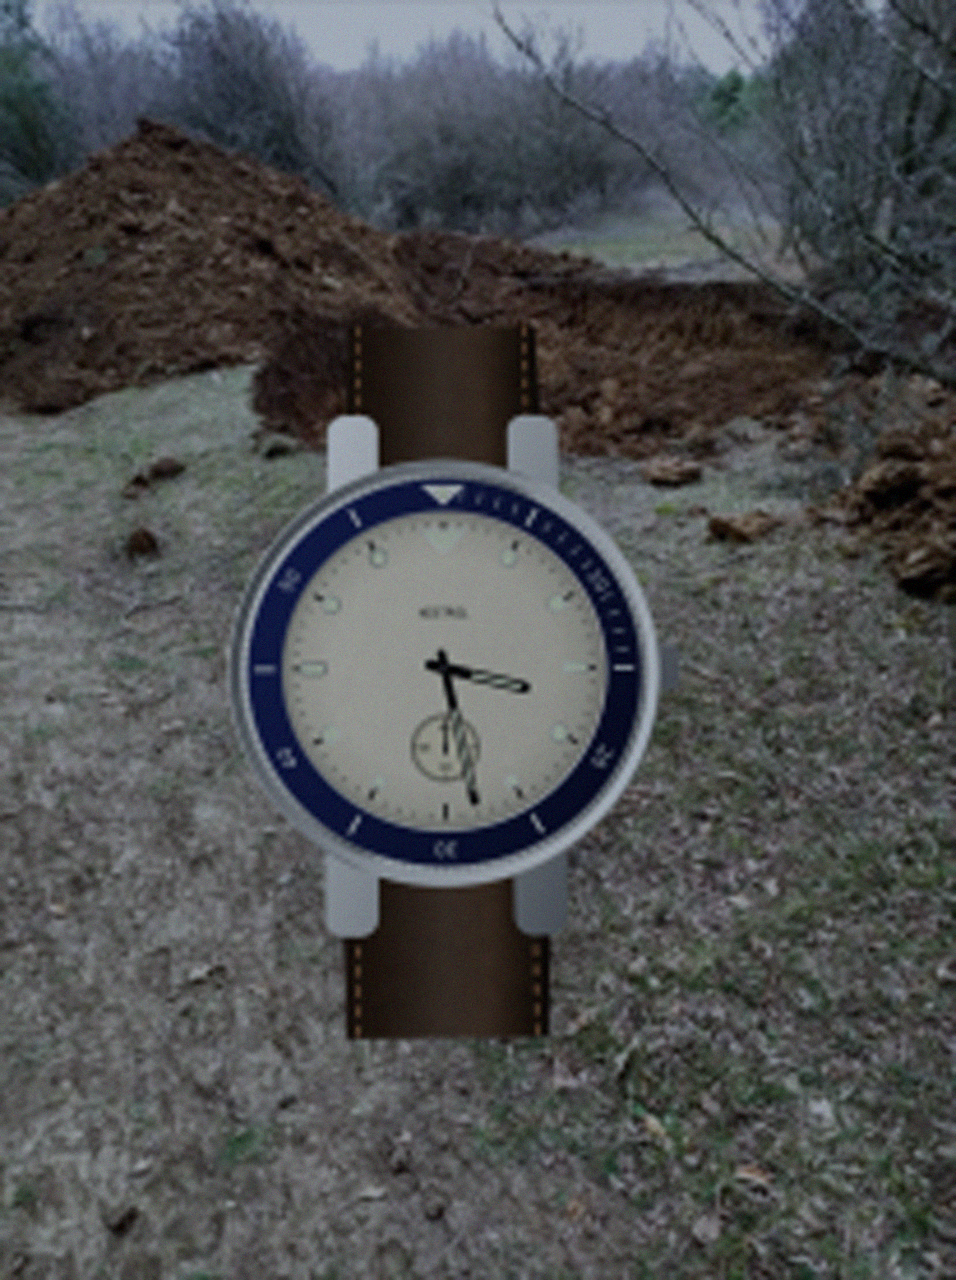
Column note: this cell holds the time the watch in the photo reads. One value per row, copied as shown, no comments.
3:28
